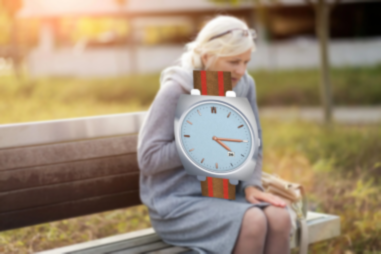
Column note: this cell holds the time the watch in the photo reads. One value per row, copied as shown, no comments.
4:15
